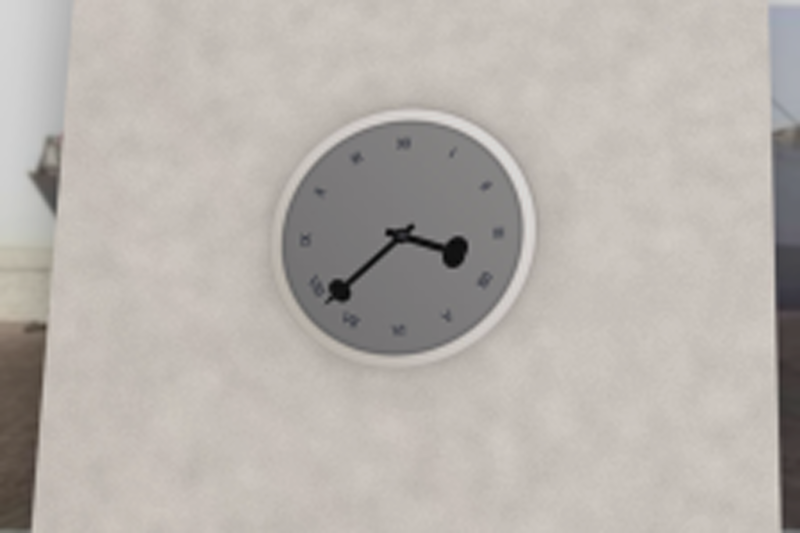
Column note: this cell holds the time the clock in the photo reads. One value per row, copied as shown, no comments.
3:38
